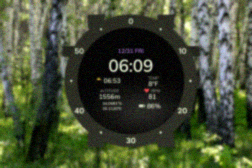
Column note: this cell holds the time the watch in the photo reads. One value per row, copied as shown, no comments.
6:09
